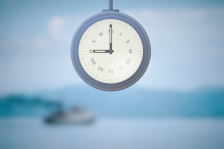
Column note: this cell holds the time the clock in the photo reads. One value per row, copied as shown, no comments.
9:00
